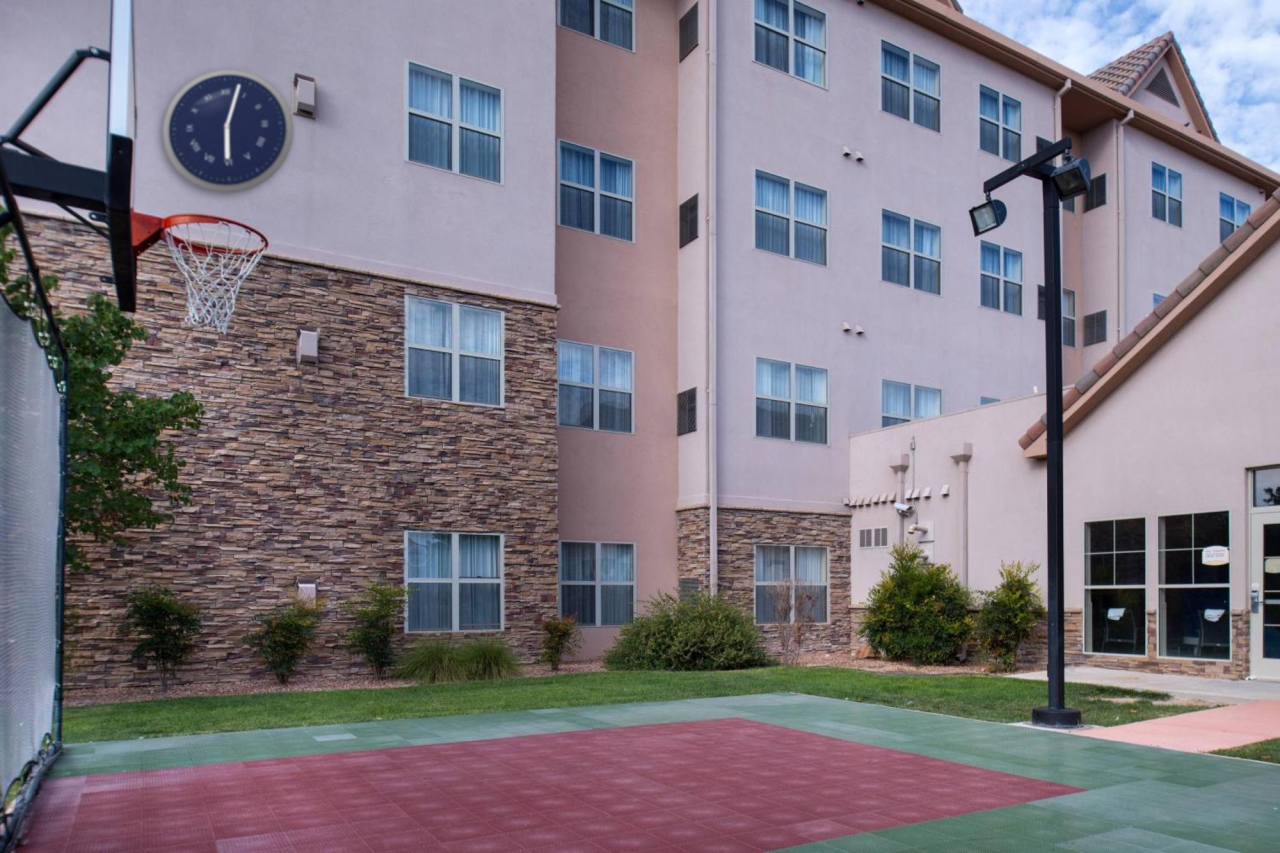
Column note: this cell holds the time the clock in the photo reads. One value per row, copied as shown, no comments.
6:03
